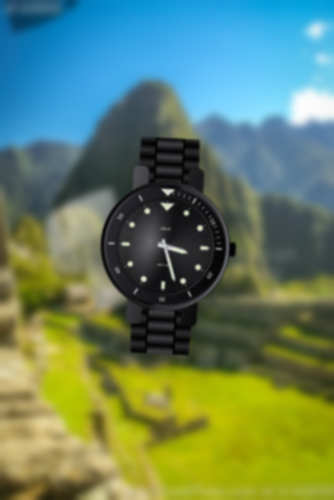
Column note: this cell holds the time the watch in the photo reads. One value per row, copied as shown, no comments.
3:27
